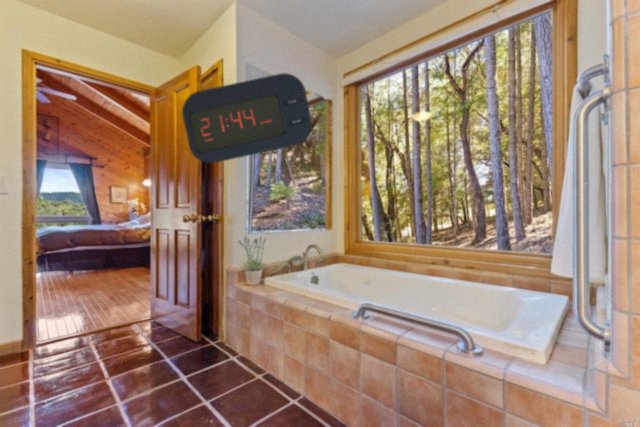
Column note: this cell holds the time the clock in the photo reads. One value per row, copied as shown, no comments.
21:44
